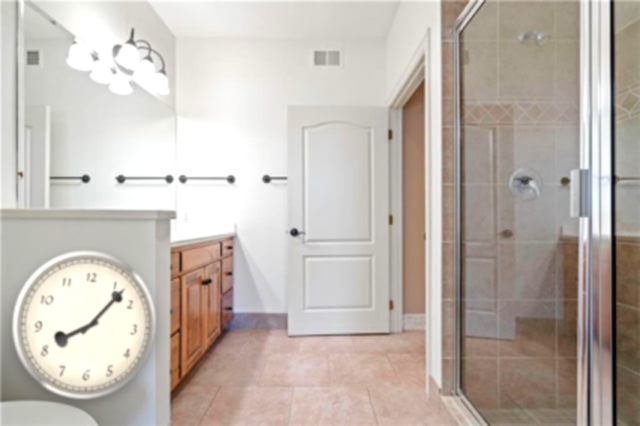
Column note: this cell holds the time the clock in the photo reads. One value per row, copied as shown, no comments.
8:07
